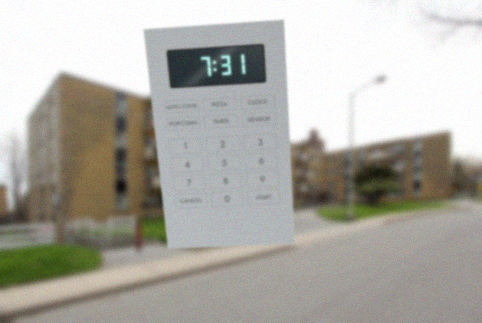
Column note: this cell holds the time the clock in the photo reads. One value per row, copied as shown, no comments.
7:31
